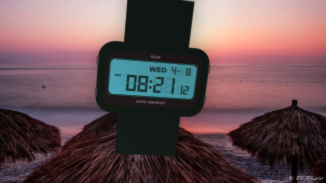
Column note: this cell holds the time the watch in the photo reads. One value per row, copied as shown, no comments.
8:21:12
